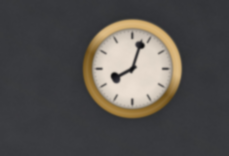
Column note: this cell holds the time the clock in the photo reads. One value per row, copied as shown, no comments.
8:03
